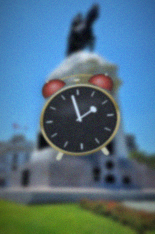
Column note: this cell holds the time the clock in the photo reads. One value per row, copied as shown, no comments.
1:58
